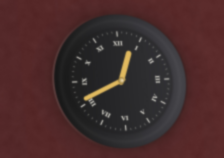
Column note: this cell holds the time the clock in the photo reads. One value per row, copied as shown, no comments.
12:41
